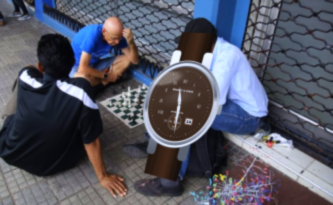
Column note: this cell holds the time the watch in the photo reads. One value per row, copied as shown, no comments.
11:29
